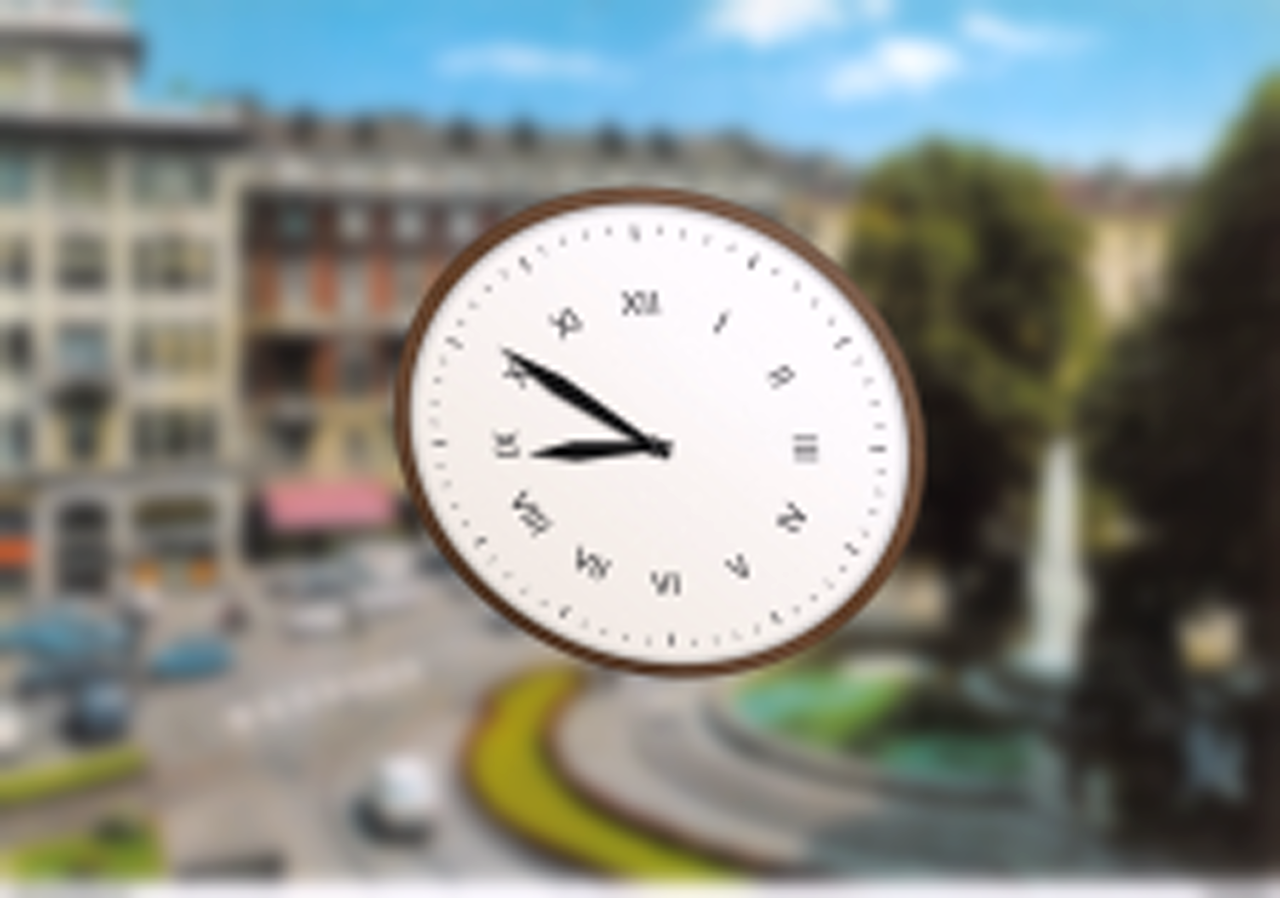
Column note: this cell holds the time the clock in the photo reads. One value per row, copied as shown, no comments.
8:51
